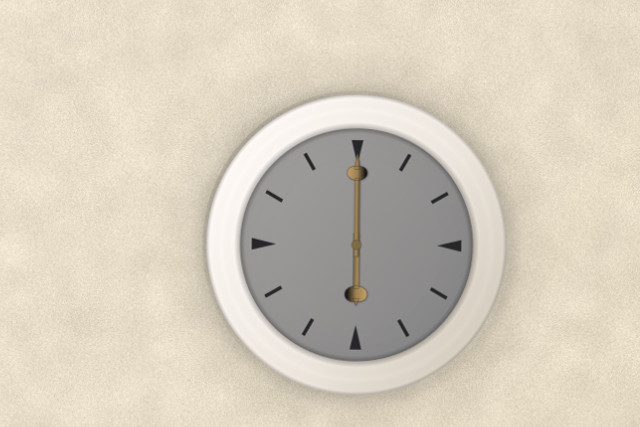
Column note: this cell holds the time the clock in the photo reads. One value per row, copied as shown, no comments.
6:00
